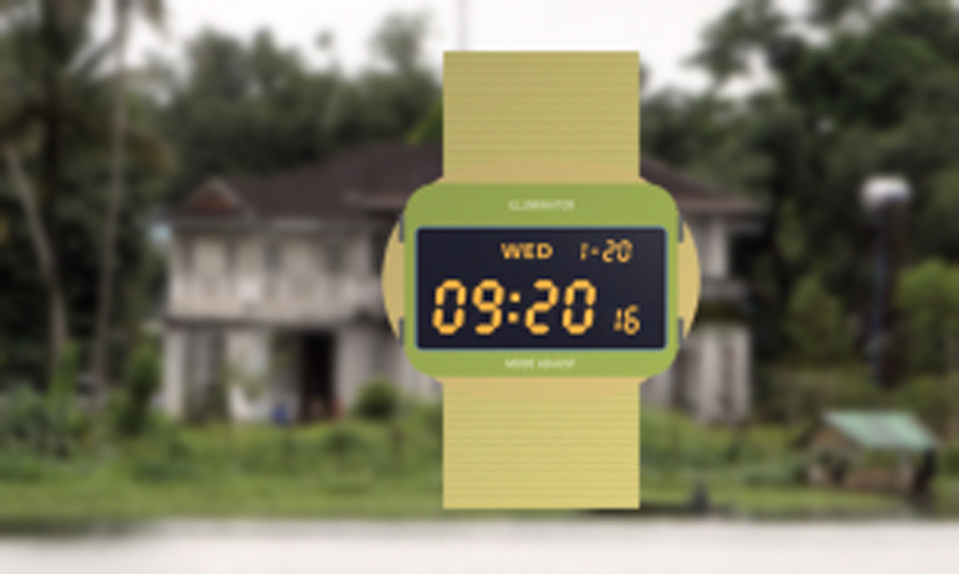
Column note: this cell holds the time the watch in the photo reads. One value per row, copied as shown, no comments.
9:20:16
